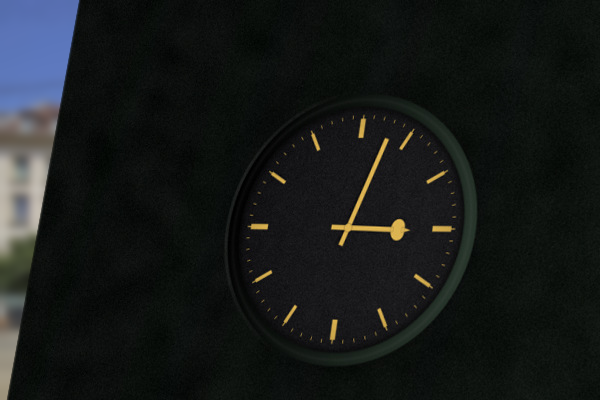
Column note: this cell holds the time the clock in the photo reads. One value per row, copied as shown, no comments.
3:03
